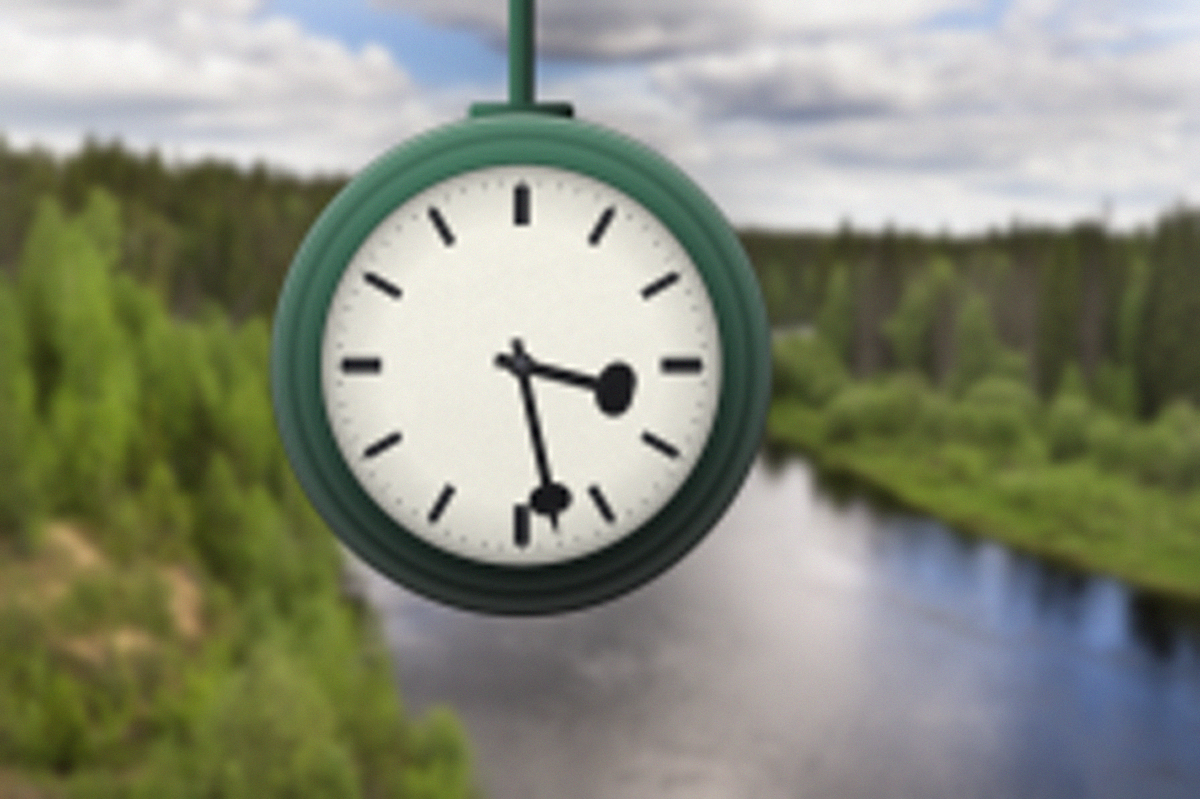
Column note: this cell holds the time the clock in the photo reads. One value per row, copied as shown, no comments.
3:28
